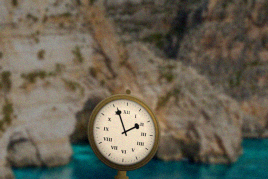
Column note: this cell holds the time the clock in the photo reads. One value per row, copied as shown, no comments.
1:56
